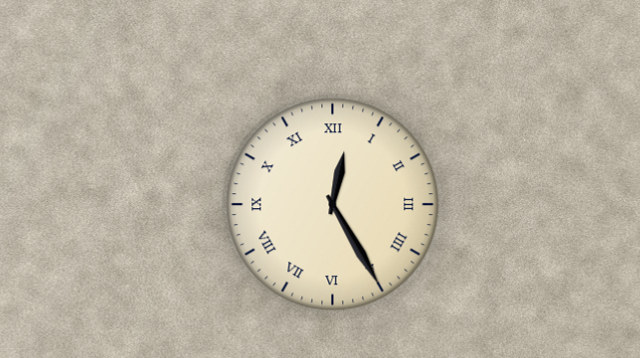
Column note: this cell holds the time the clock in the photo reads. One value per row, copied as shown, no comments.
12:25
